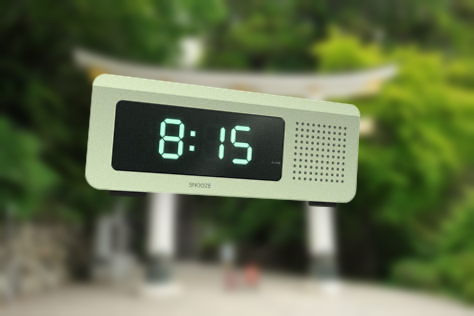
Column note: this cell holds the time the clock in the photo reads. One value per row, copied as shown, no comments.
8:15
